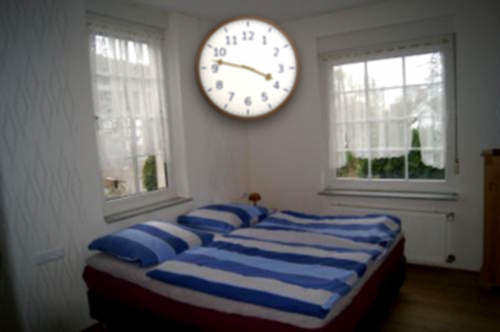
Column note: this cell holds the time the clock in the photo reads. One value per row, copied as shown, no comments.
3:47
